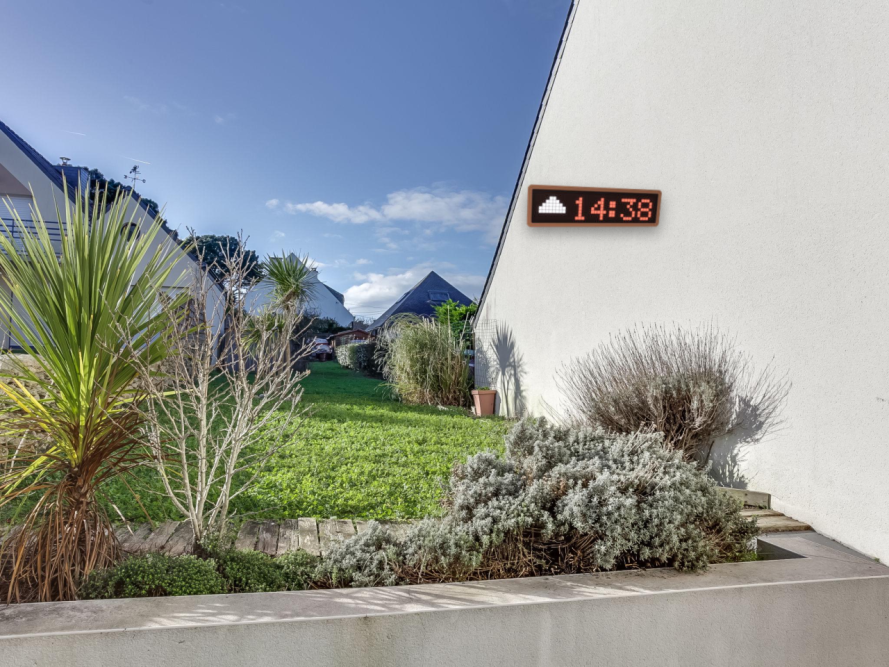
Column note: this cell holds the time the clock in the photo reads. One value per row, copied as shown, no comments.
14:38
